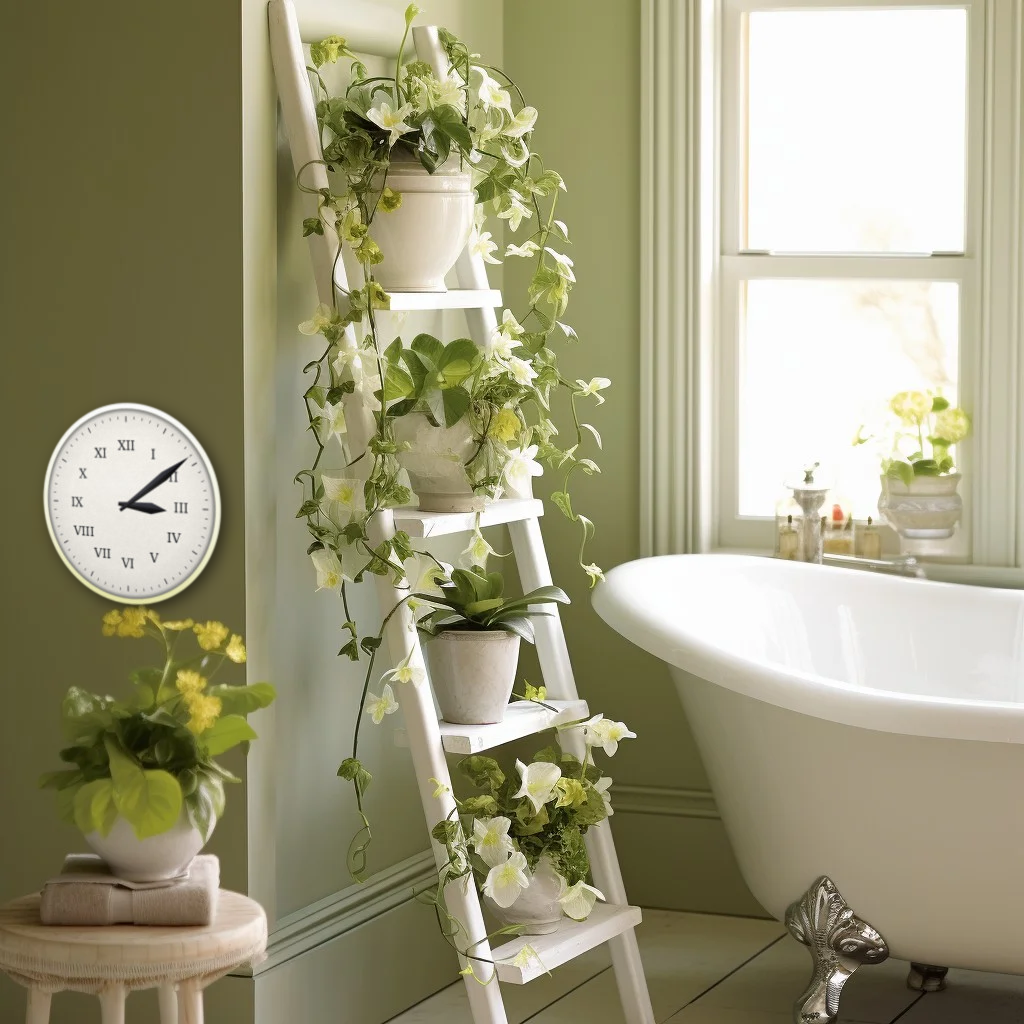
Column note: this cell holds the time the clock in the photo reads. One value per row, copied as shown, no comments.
3:09
